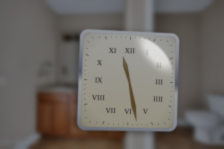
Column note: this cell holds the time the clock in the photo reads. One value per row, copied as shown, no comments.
11:28
